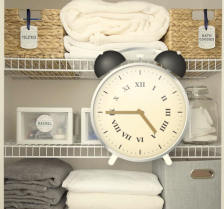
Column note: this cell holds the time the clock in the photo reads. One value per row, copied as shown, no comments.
4:45
